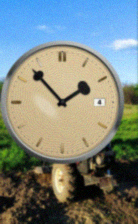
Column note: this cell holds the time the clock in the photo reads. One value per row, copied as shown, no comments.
1:53
